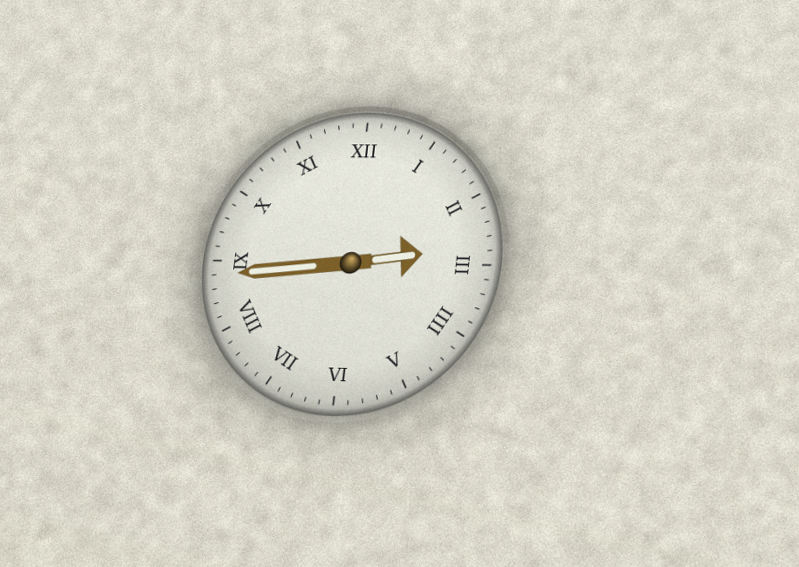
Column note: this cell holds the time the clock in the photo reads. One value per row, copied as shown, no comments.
2:44
